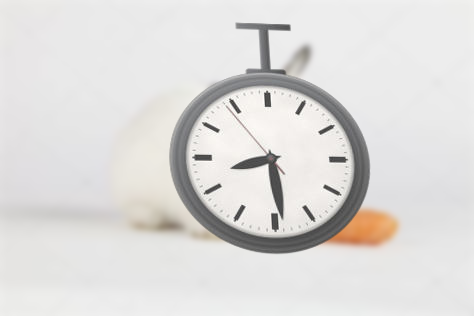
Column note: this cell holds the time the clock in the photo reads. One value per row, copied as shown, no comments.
8:28:54
